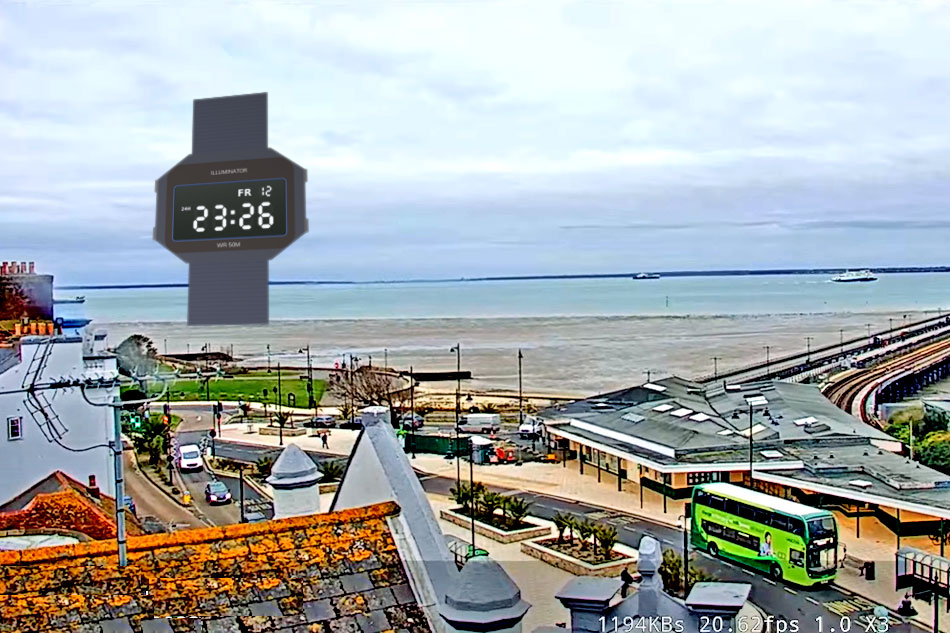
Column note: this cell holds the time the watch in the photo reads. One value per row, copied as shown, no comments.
23:26
